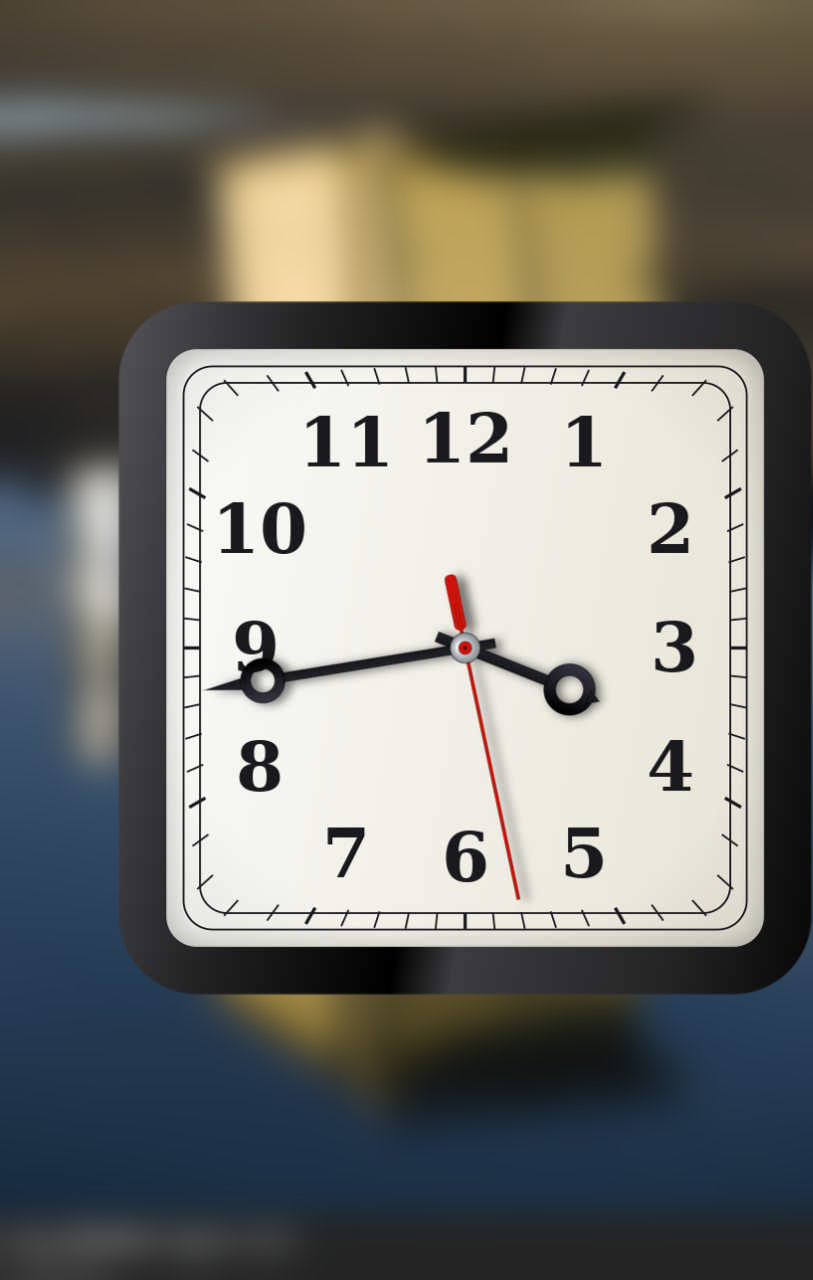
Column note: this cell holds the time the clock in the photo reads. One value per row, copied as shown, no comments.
3:43:28
